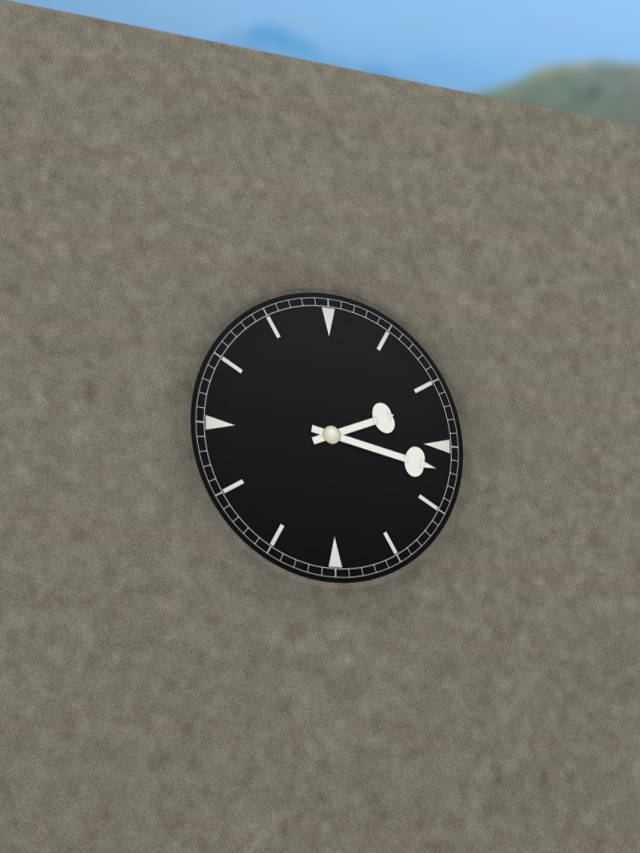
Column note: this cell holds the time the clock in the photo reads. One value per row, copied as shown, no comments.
2:17
